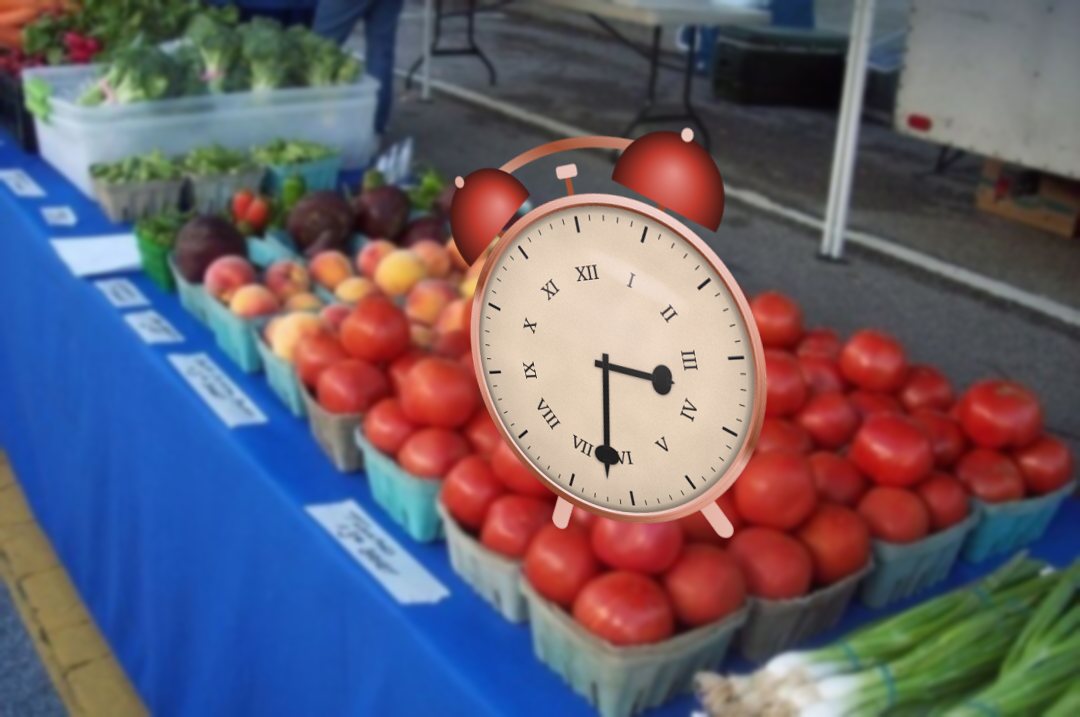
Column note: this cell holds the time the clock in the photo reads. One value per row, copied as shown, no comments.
3:32
